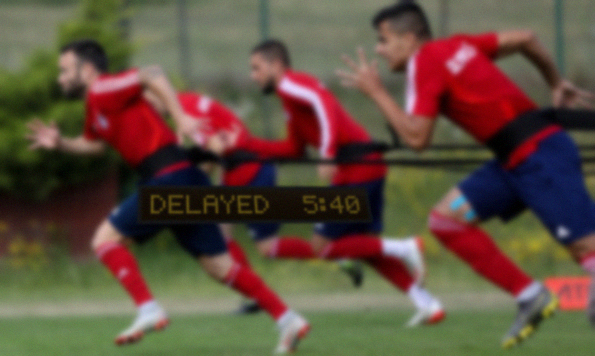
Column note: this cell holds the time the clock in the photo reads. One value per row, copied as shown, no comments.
5:40
